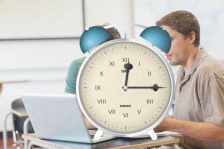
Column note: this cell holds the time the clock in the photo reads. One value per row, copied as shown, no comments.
12:15
